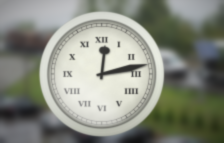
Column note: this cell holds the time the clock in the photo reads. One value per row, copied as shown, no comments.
12:13
